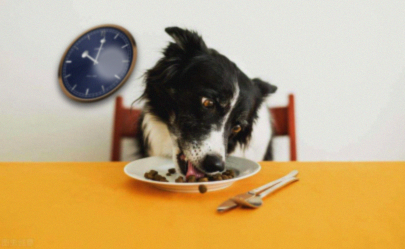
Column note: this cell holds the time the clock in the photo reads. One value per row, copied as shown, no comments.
10:01
